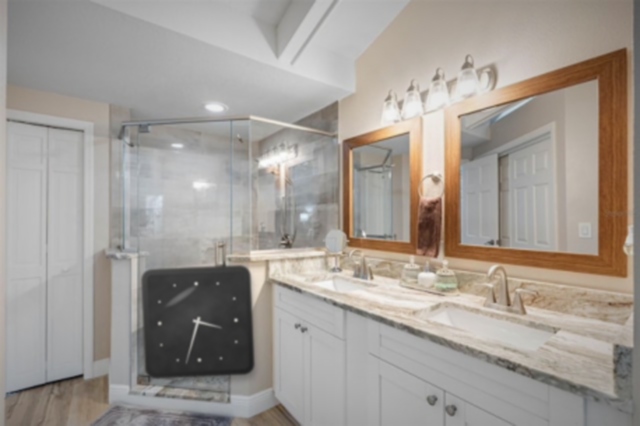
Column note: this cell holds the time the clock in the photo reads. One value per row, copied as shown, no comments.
3:33
